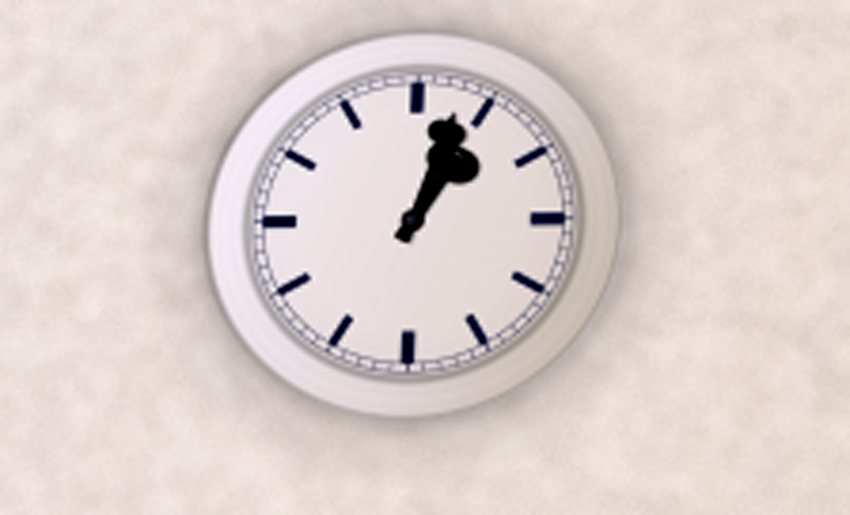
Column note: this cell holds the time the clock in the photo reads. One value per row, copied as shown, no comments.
1:03
